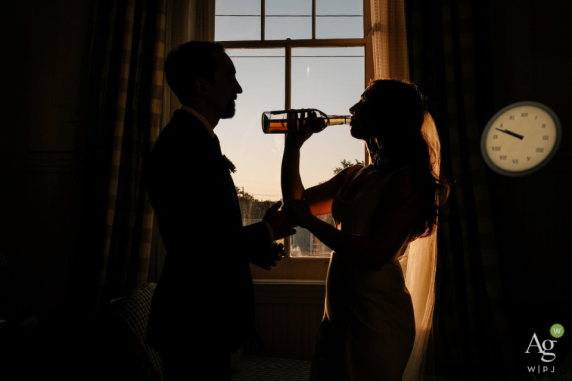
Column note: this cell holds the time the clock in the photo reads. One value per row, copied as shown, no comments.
9:48
